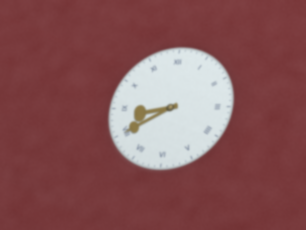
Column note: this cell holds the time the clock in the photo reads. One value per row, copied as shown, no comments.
8:40
